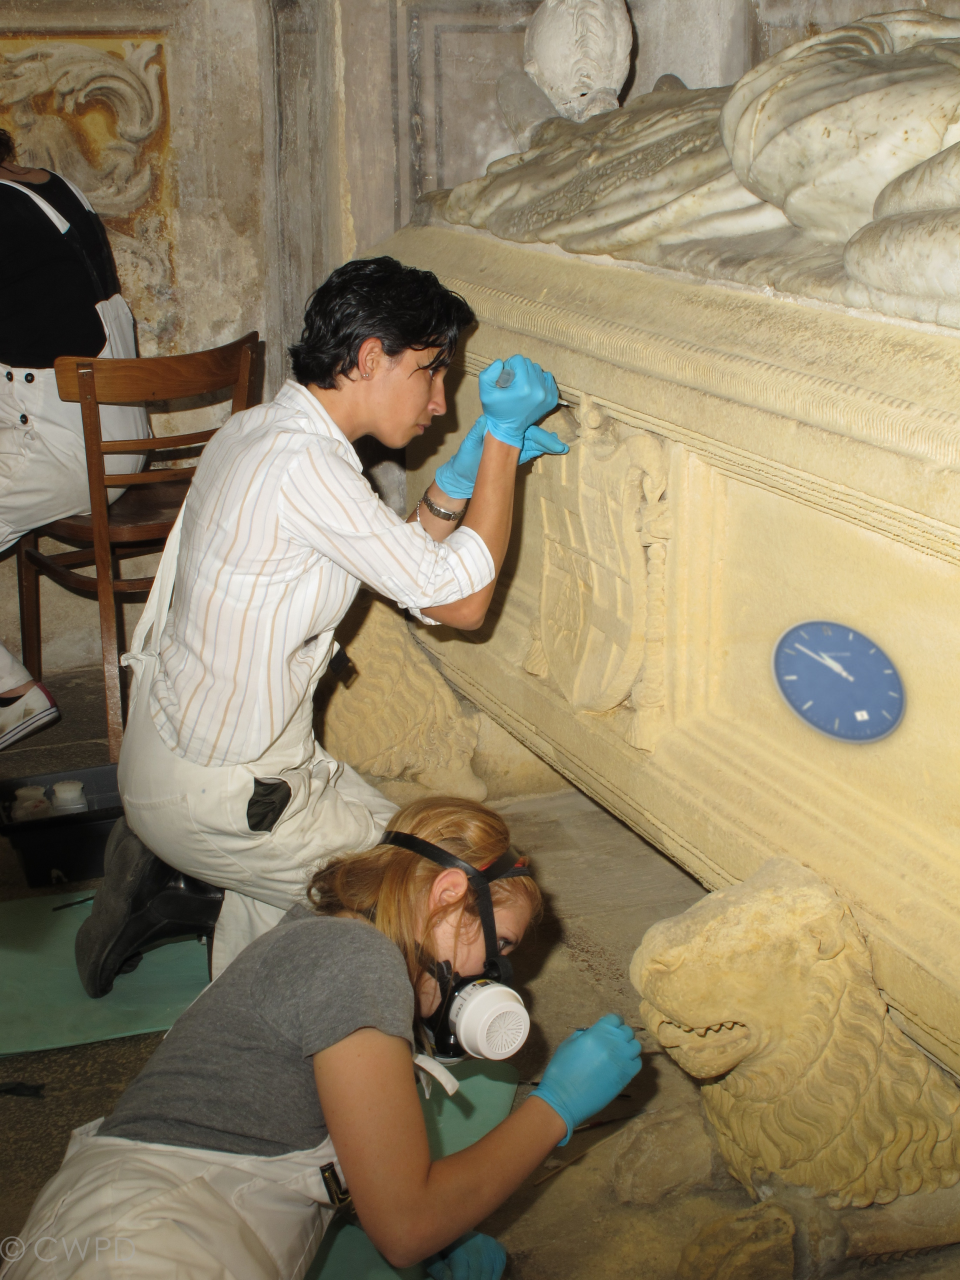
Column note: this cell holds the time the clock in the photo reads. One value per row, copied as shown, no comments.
10:52
